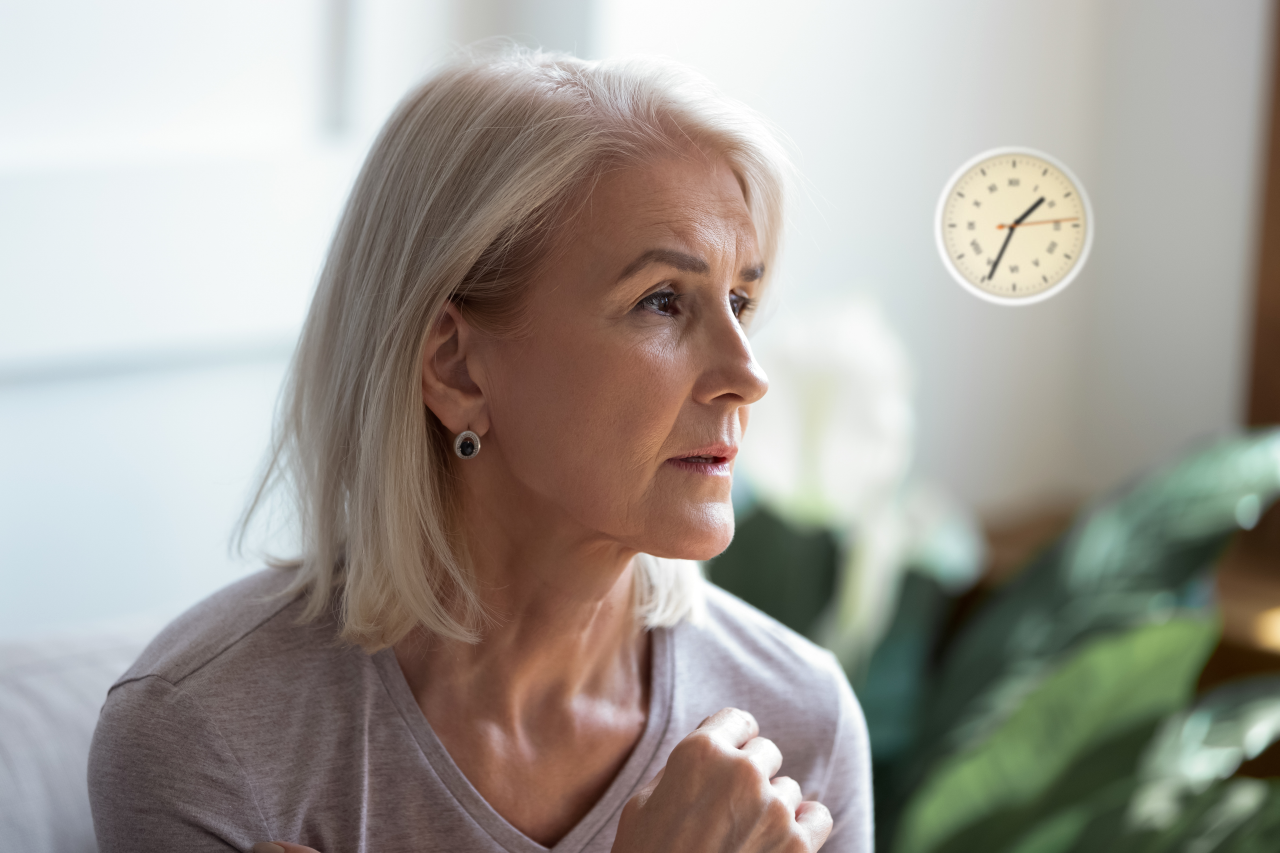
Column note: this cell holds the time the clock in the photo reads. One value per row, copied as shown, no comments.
1:34:14
